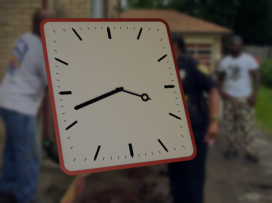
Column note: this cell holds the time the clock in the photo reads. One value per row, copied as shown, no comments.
3:42
